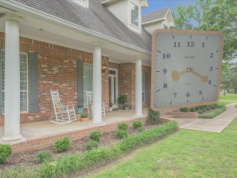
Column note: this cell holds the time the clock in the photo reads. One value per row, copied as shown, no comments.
8:20
